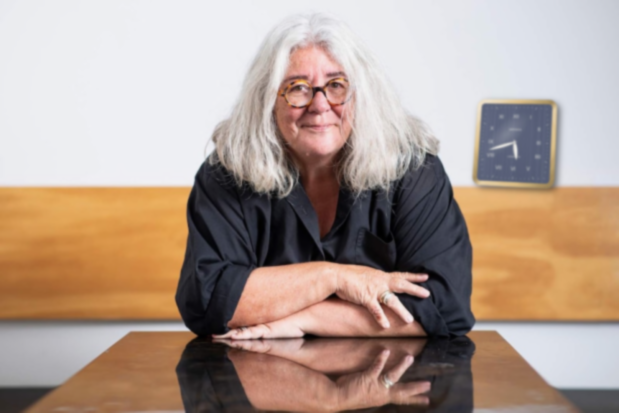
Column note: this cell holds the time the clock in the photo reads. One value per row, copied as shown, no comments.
5:42
